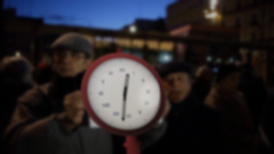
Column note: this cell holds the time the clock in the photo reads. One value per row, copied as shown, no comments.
12:32
